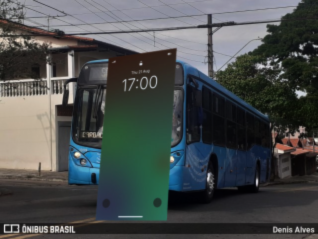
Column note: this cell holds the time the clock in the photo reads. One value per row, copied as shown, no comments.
17:00
